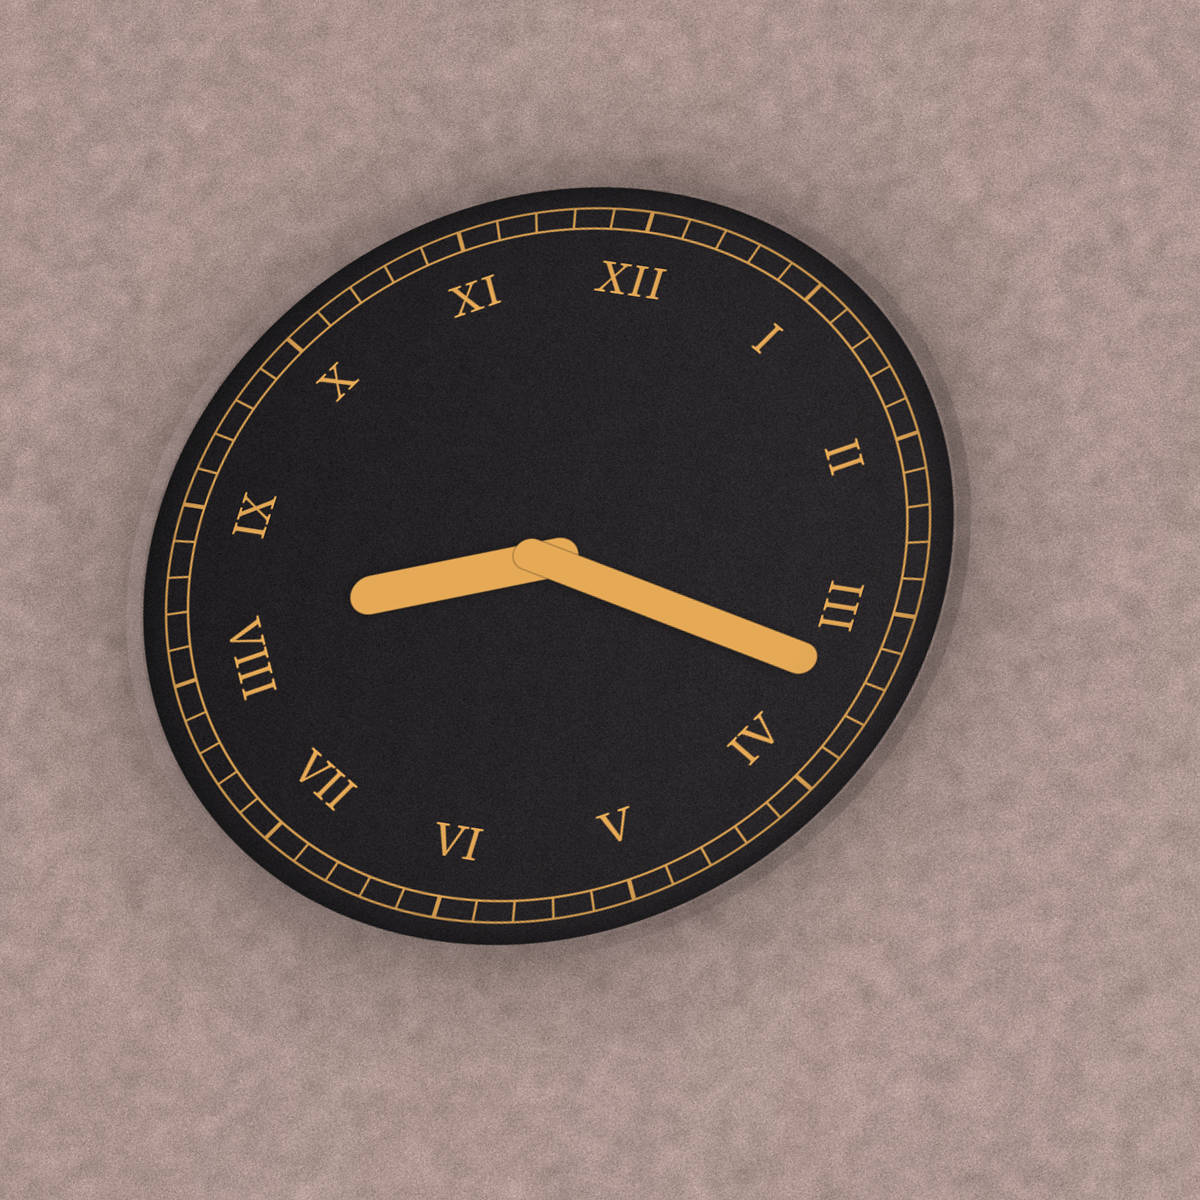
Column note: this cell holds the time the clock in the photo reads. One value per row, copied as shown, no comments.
8:17
